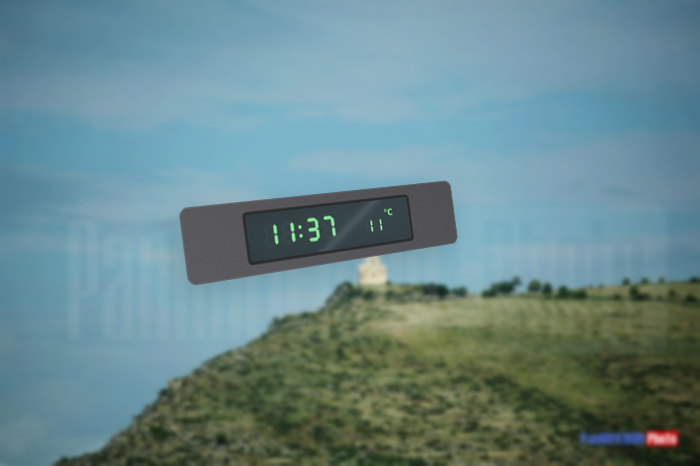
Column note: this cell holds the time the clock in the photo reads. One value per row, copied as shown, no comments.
11:37
